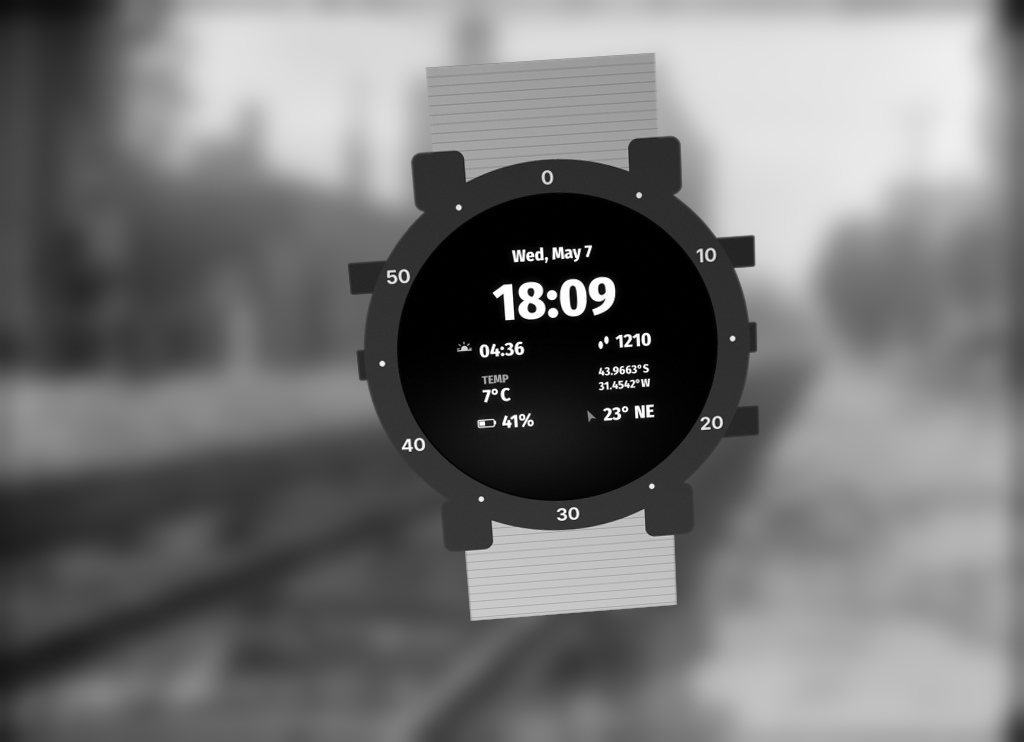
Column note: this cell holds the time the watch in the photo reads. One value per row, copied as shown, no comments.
18:09
